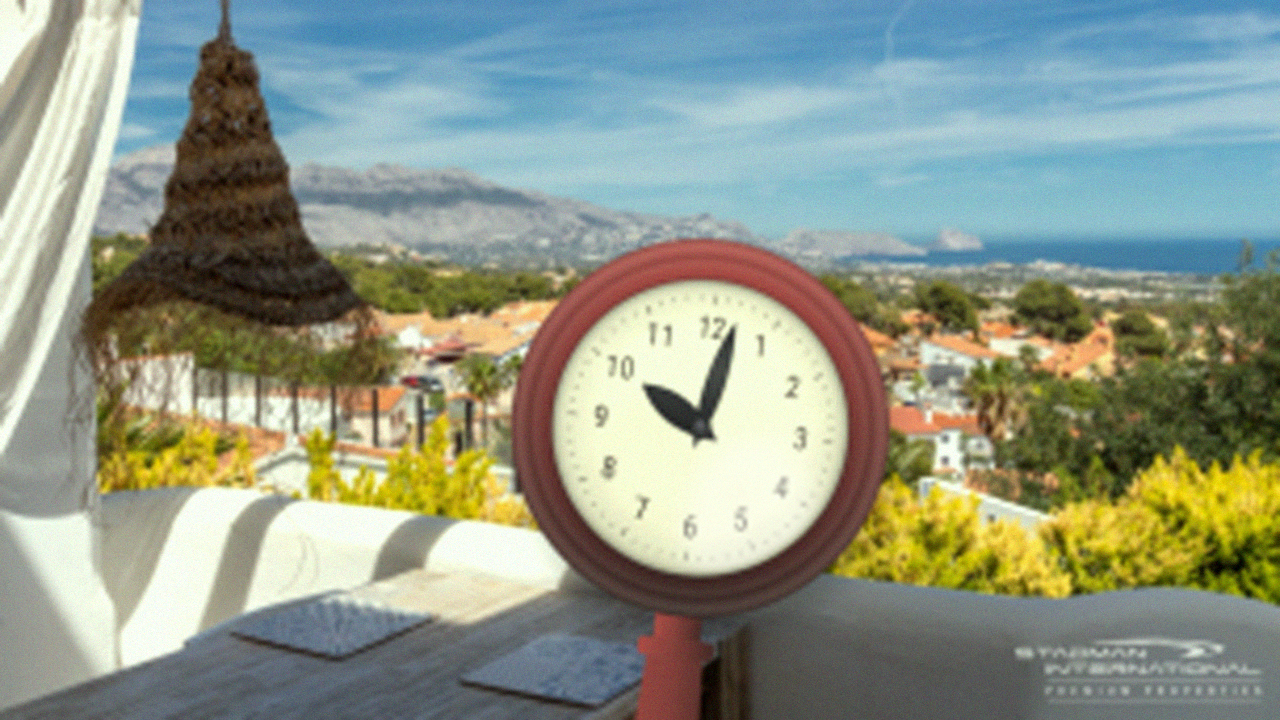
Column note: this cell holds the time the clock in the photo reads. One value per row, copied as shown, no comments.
10:02
